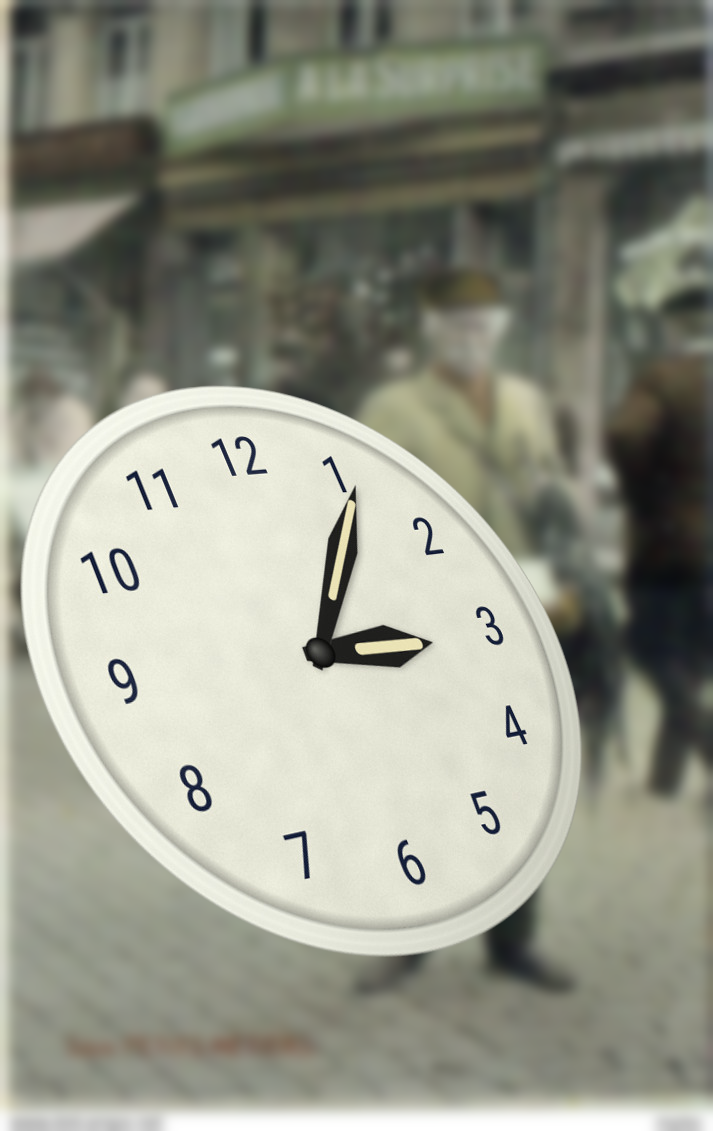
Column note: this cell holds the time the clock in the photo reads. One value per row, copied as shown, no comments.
3:06
